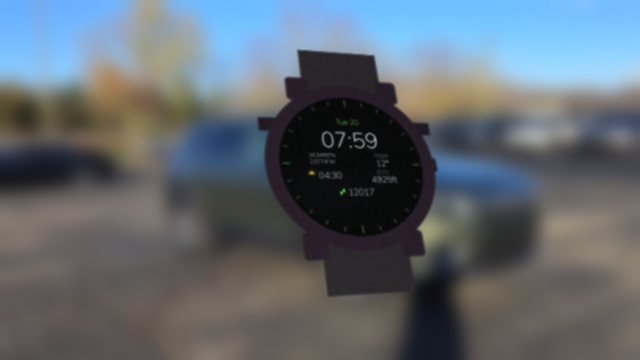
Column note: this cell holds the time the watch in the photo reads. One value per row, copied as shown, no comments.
7:59
